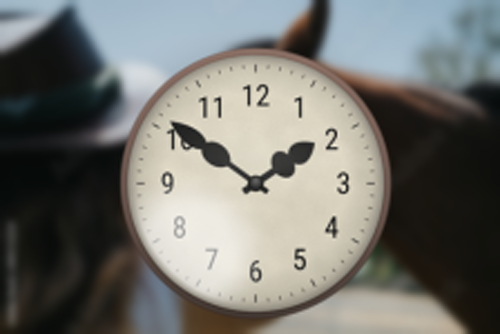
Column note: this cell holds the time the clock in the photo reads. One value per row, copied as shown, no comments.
1:51
